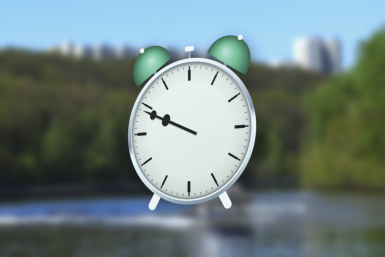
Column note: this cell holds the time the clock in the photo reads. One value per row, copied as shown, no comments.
9:49
